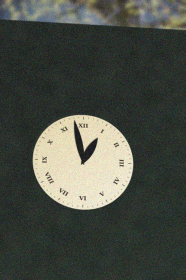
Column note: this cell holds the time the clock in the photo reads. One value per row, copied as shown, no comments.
12:58
